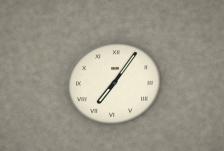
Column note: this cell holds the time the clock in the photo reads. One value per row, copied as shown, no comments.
7:05
